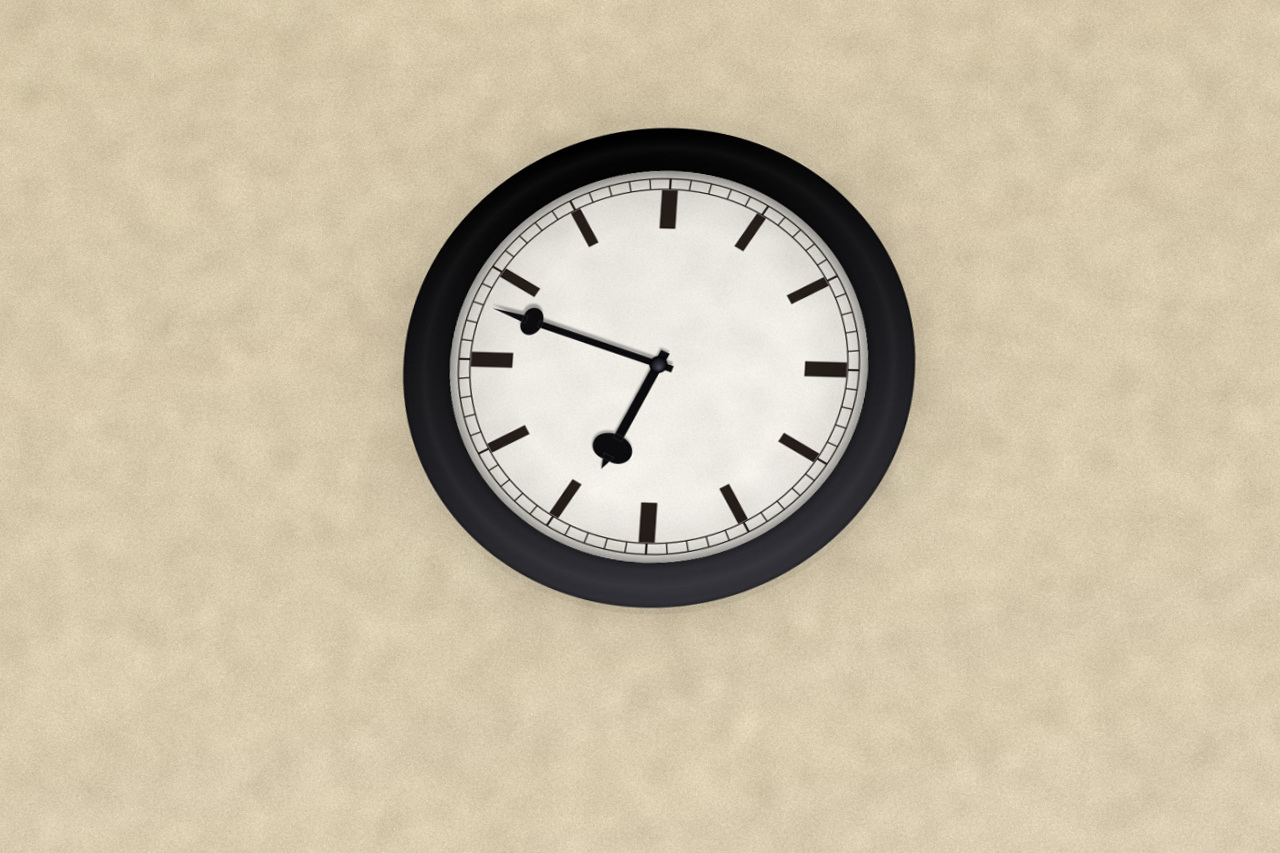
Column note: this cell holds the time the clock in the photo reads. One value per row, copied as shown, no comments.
6:48
